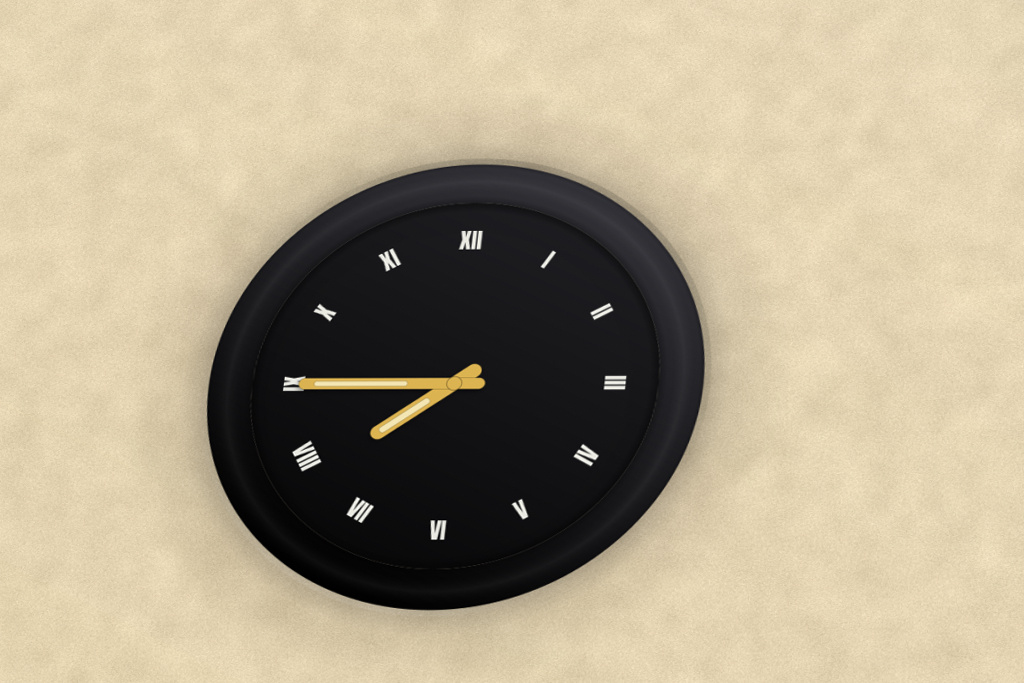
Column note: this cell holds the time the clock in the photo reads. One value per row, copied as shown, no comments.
7:45
